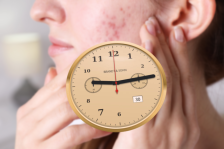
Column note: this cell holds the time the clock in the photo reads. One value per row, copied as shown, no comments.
9:14
